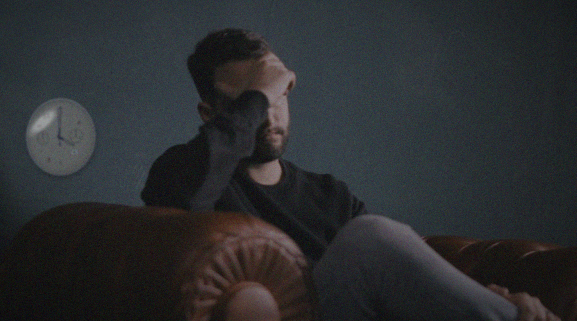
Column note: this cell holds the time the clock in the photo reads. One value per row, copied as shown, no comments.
4:01
